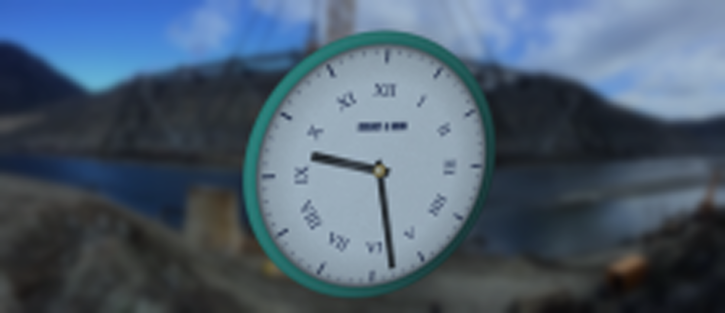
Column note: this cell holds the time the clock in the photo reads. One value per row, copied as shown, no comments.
9:28
